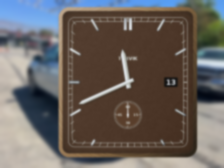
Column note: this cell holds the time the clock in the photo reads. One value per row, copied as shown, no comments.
11:41
